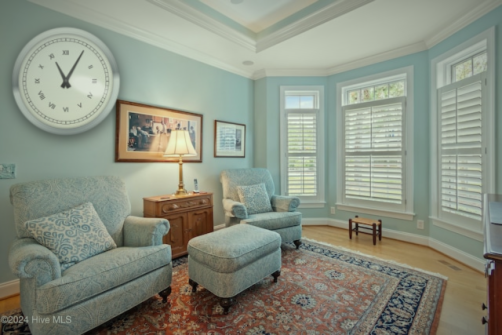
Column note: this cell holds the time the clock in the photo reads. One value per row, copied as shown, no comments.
11:05
